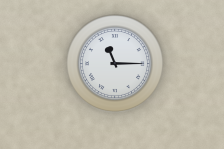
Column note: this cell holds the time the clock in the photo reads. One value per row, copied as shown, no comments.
11:15
